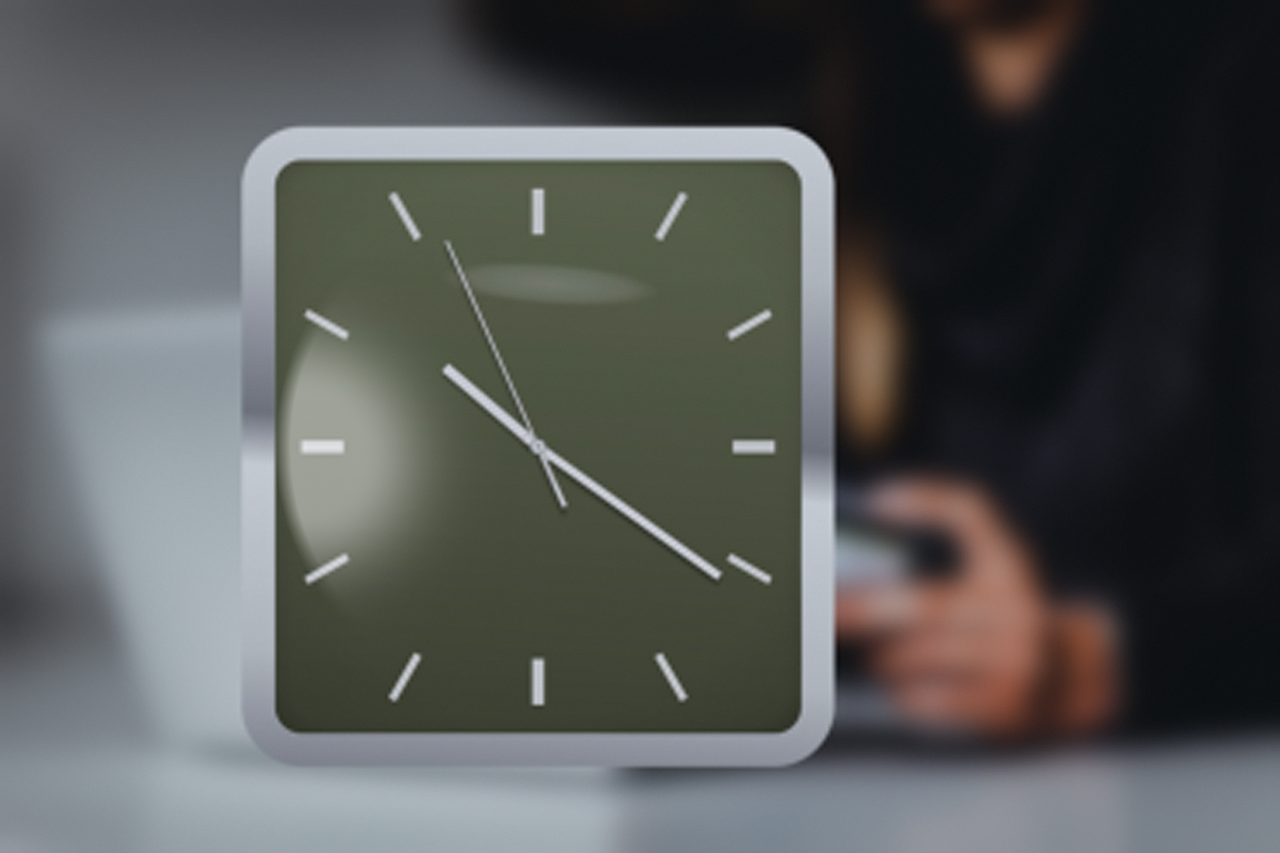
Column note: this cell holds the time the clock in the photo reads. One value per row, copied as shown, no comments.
10:20:56
